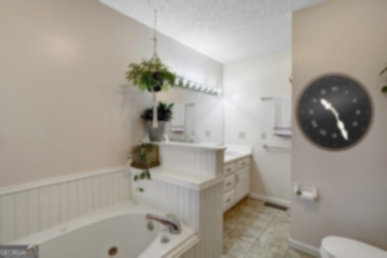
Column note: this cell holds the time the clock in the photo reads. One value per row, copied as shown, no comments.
10:26
